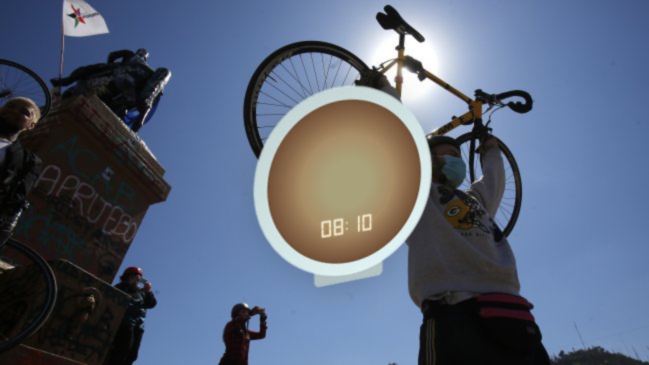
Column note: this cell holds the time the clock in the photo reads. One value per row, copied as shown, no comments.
8:10
